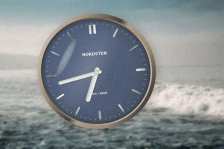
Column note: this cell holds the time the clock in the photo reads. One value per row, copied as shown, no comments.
6:43
